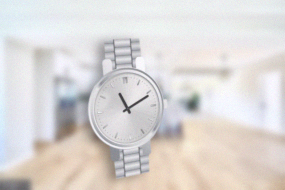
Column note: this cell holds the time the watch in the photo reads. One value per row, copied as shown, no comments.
11:11
